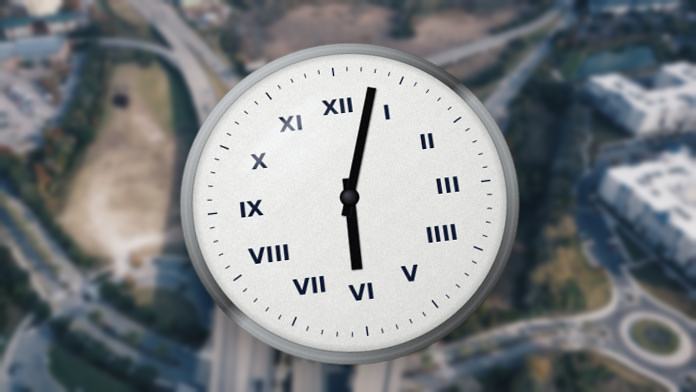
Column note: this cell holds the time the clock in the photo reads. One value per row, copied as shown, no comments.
6:03
